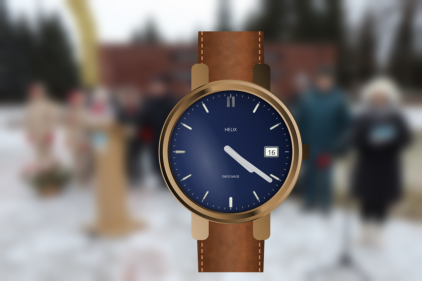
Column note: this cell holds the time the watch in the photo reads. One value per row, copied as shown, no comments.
4:21
